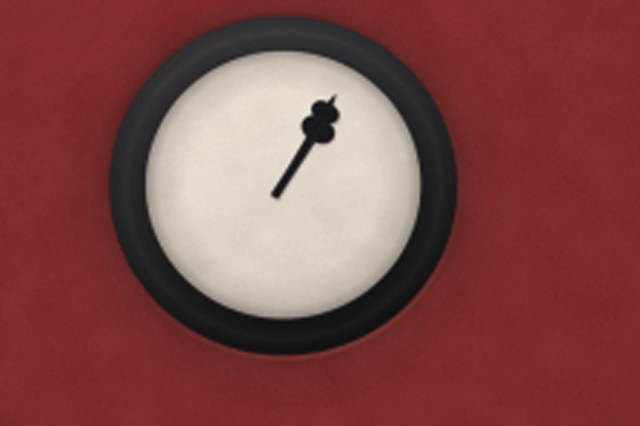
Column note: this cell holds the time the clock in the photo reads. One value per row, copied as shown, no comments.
1:05
